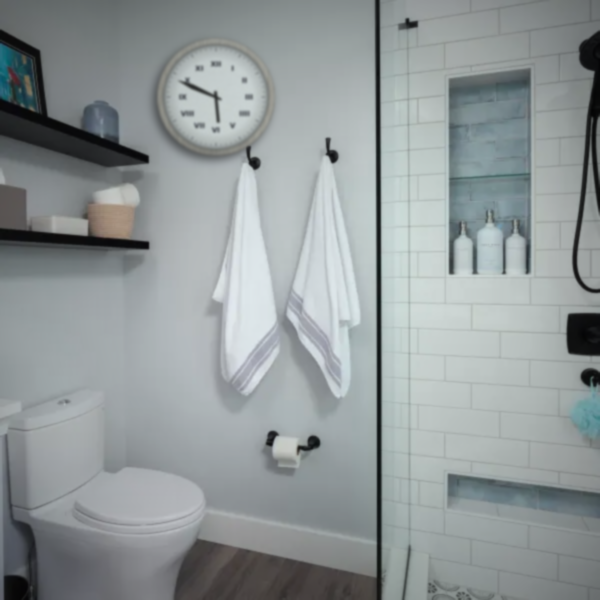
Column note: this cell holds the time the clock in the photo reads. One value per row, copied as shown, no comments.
5:49
